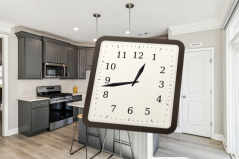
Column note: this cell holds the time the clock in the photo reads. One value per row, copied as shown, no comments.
12:43
